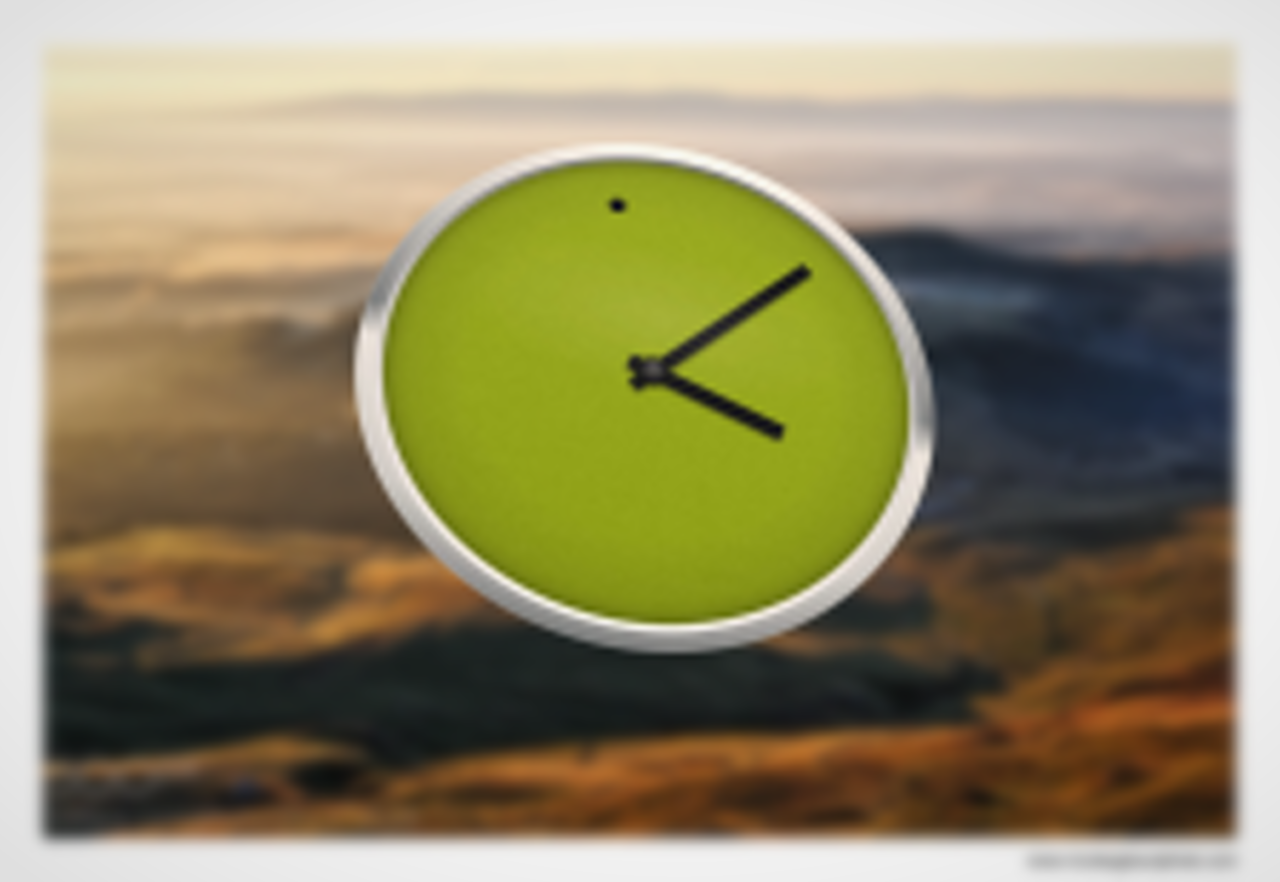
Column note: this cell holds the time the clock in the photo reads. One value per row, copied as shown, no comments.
4:10
